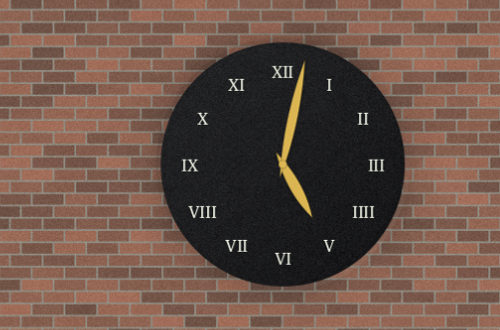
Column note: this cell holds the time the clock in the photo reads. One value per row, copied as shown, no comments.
5:02
